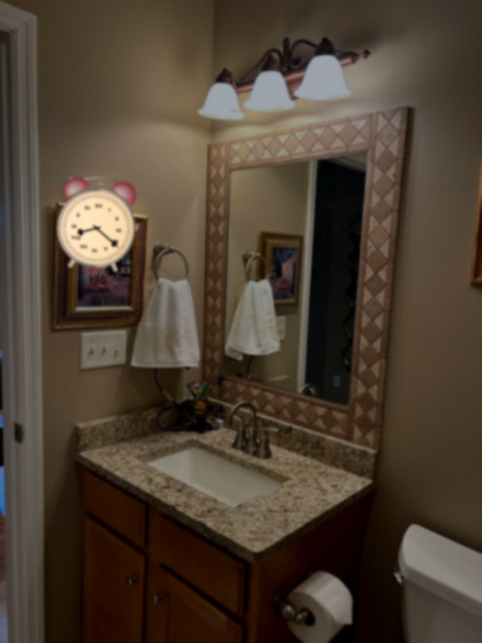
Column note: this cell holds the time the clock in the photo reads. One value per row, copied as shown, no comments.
8:21
